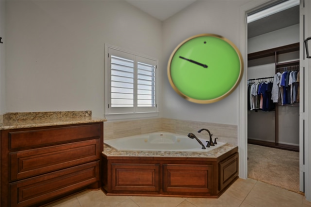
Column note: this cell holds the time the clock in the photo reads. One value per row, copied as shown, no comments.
9:49
